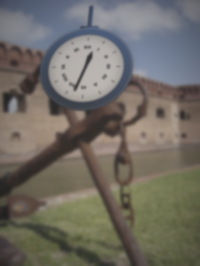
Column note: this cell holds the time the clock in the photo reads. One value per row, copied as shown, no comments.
12:33
